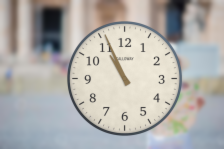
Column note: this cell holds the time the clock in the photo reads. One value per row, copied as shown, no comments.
10:56
